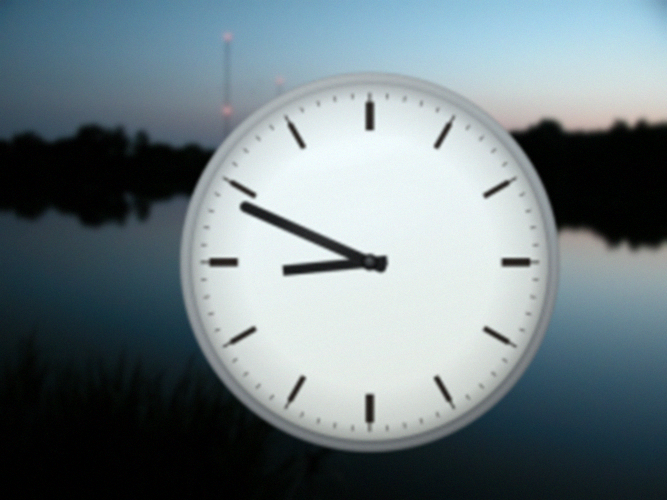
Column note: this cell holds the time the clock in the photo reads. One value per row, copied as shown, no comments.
8:49
